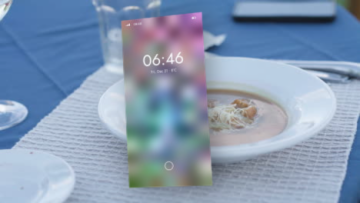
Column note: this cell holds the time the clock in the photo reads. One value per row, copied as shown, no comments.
6:46
